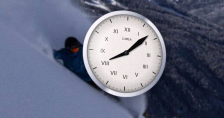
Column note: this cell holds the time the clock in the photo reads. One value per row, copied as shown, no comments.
8:08
